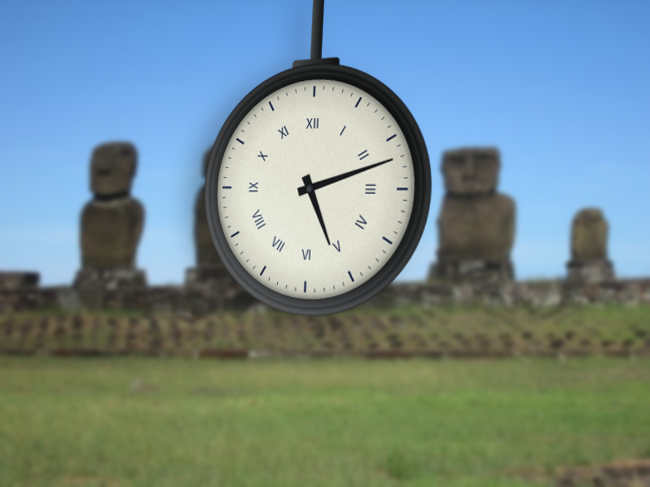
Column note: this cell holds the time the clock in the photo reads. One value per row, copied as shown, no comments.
5:12
